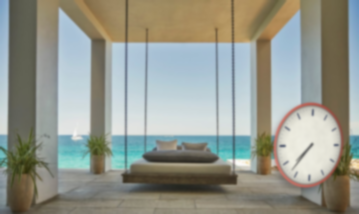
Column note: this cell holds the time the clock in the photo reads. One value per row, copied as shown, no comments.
7:37
